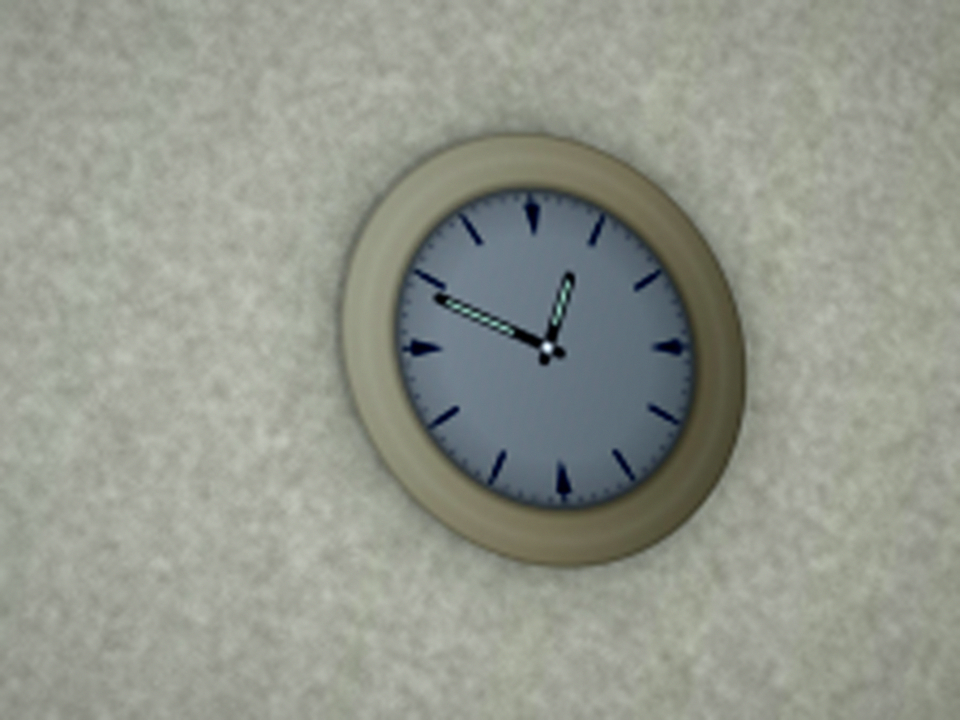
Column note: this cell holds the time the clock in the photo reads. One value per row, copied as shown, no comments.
12:49
